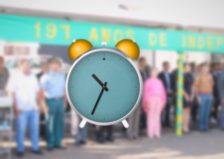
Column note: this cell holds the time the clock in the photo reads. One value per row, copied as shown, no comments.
10:34
